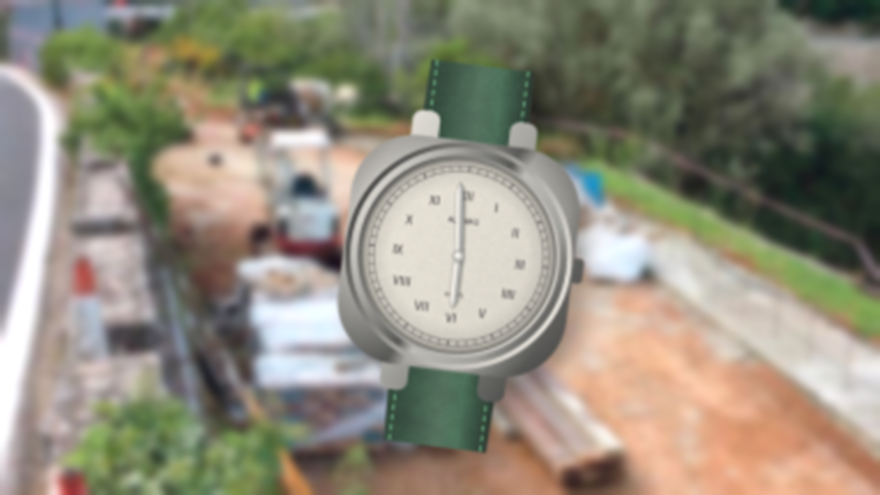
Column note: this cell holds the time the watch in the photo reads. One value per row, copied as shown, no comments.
5:59
